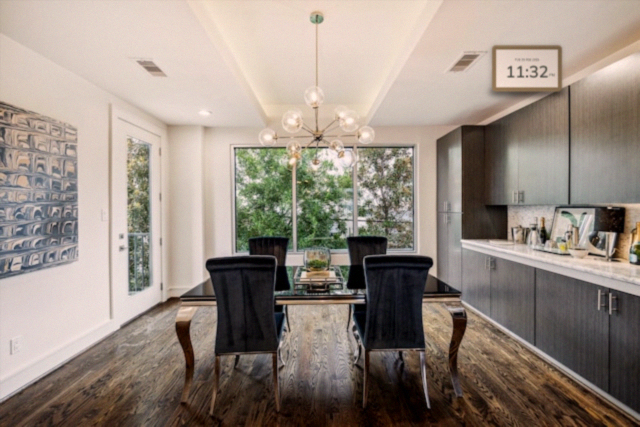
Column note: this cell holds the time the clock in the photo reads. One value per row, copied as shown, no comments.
11:32
